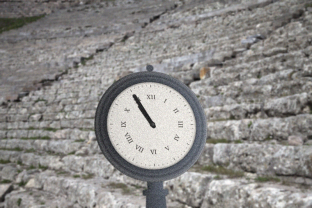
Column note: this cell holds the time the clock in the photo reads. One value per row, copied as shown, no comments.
10:55
